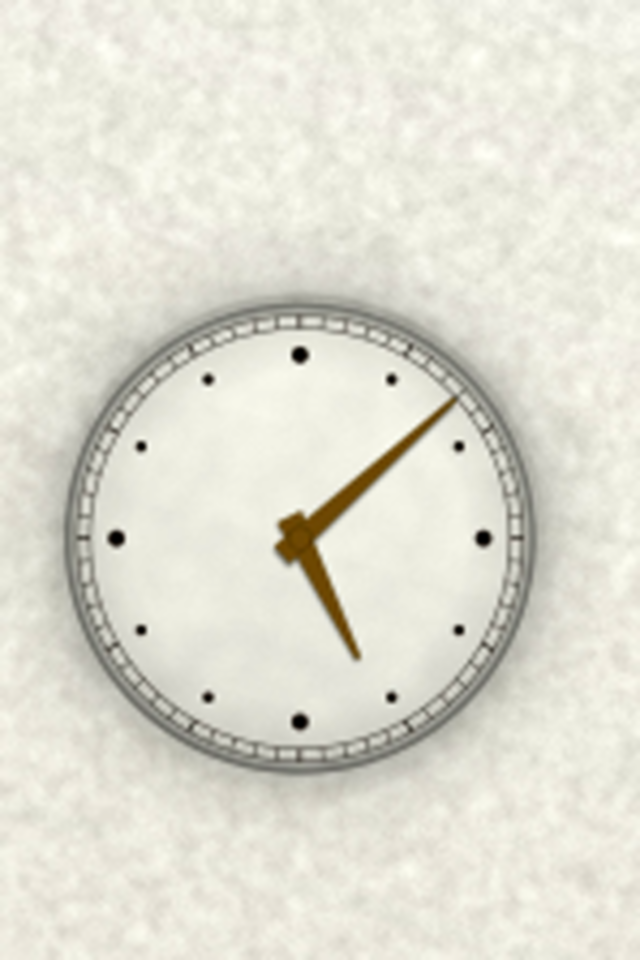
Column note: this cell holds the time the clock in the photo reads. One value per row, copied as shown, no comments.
5:08
